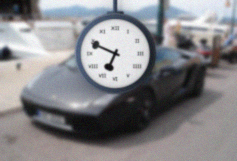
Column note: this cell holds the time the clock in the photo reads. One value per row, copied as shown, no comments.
6:49
